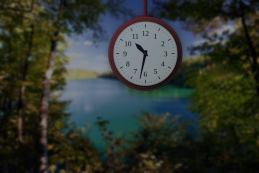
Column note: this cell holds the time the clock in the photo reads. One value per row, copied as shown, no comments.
10:32
